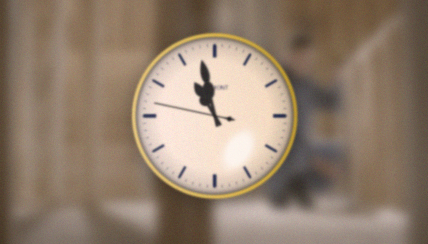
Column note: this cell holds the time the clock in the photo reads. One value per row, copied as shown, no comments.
10:57:47
